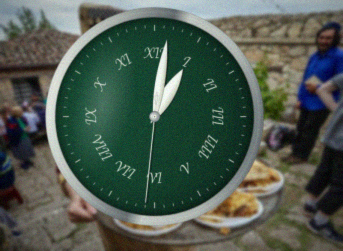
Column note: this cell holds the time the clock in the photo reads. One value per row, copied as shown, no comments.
1:01:31
